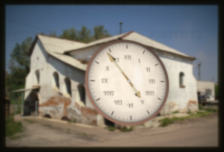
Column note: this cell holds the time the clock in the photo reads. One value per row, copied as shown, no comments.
4:54
